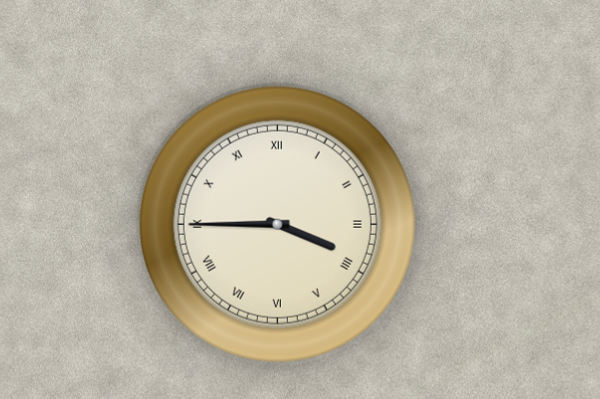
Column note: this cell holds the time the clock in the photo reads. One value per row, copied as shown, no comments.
3:45
